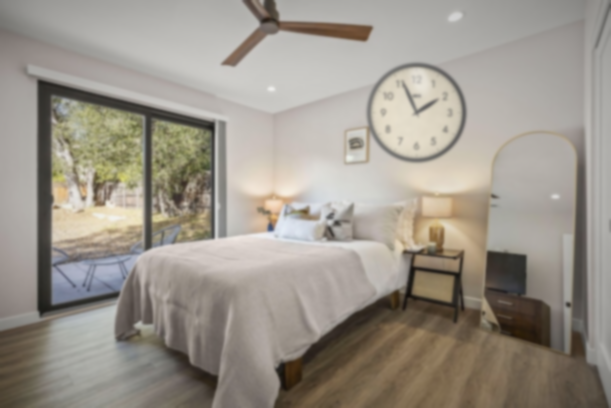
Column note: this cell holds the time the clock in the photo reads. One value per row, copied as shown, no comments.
1:56
